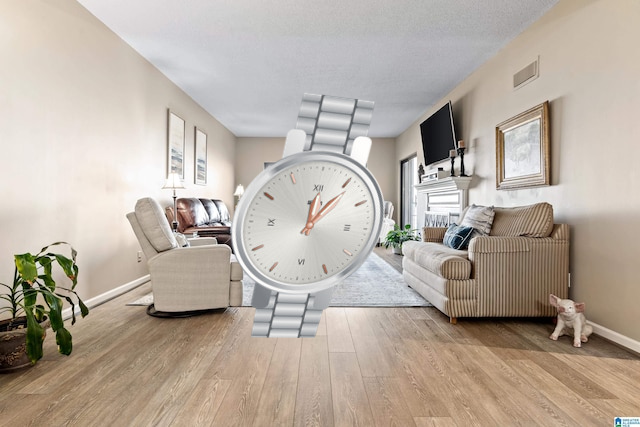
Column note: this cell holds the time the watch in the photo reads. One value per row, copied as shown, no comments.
12:06
